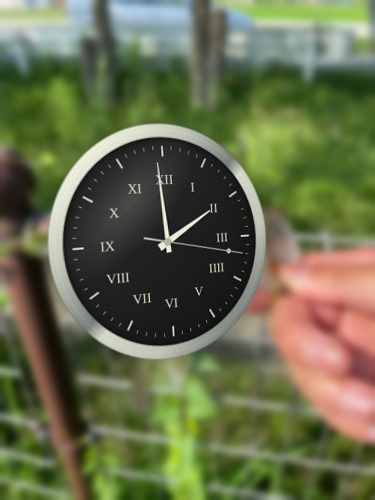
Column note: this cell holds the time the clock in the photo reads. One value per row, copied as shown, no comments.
1:59:17
